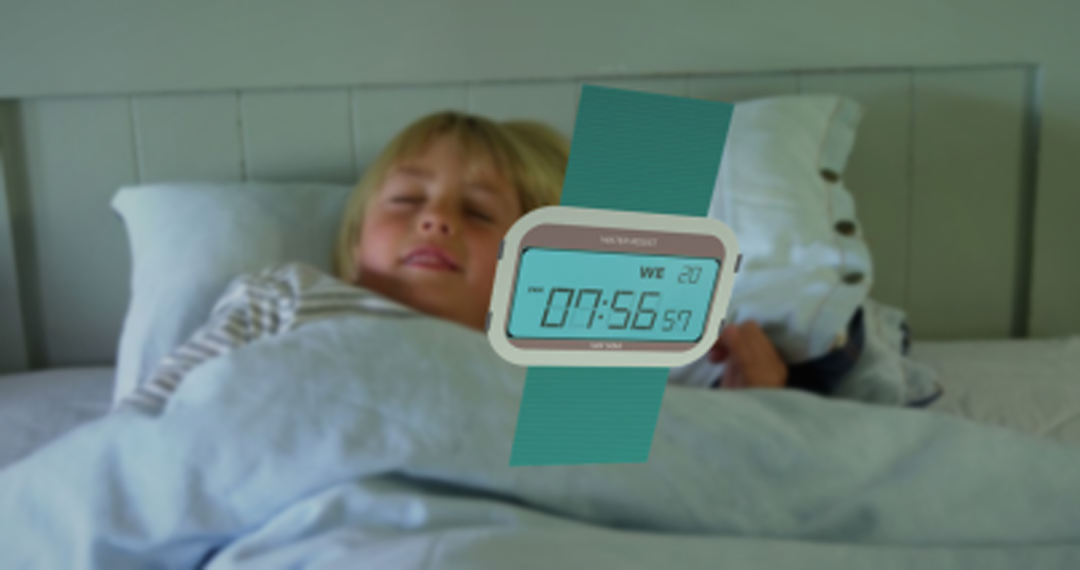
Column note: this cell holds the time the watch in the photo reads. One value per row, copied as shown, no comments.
7:56:57
